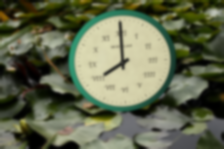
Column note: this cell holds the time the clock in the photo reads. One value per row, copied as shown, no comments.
8:00
